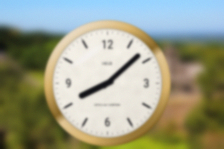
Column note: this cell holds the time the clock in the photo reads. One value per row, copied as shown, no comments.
8:08
